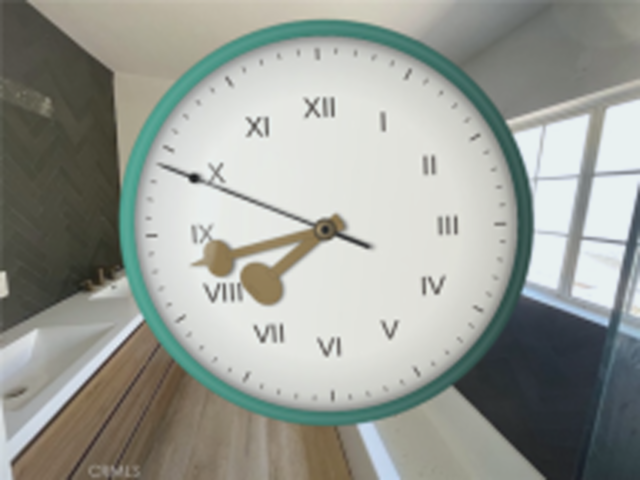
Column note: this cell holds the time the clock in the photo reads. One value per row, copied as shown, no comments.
7:42:49
